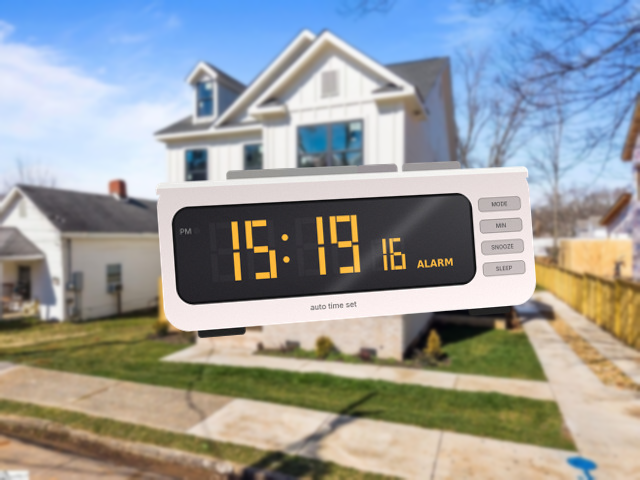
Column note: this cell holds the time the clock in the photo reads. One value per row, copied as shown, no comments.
15:19:16
